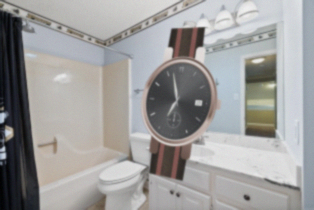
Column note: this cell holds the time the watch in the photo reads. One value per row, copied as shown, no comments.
6:57
